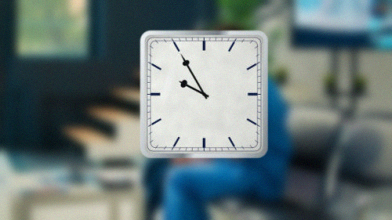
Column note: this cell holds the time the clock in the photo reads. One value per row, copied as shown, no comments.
9:55
